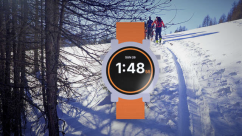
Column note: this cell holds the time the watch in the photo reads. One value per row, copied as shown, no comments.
1:48
